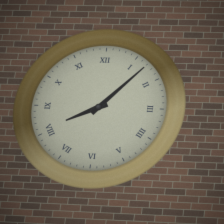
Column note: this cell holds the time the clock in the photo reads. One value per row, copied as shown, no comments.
8:07
